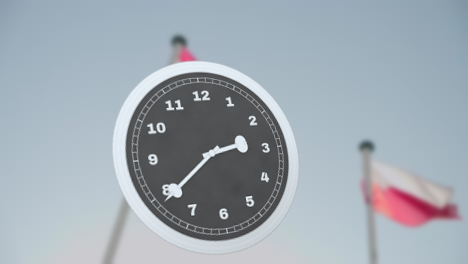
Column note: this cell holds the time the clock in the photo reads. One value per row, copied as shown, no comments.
2:39
